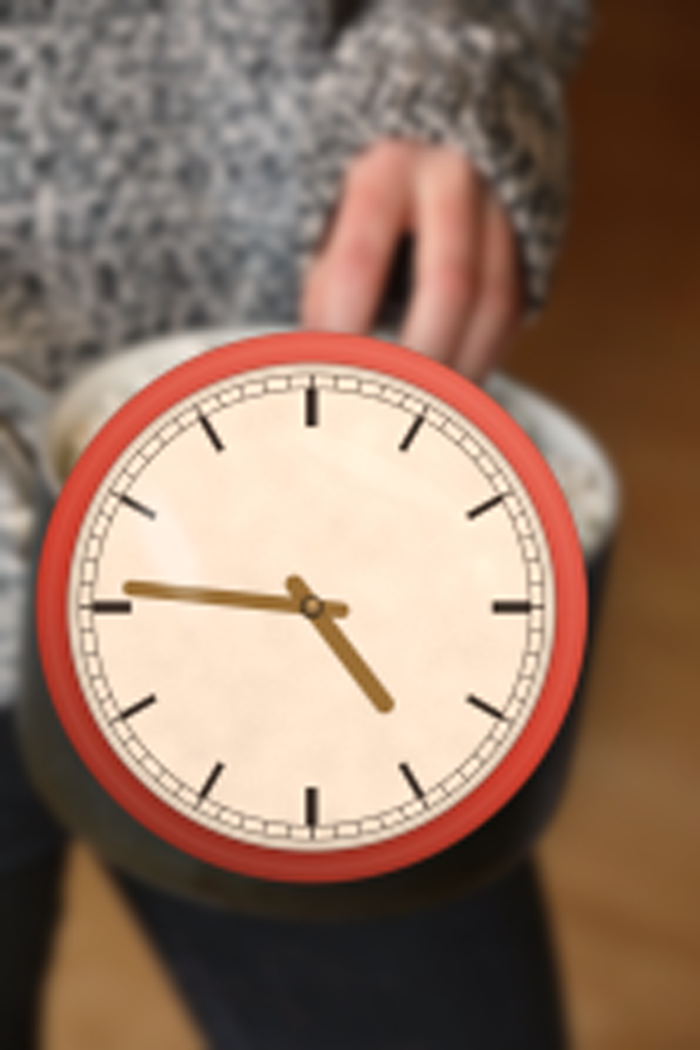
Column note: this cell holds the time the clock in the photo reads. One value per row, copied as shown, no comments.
4:46
